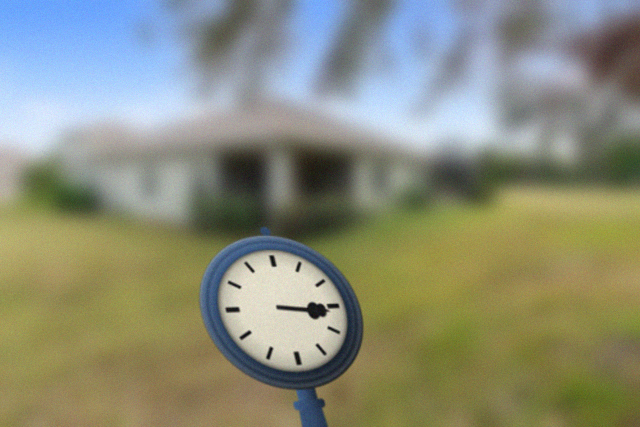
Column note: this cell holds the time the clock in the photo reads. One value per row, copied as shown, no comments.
3:16
